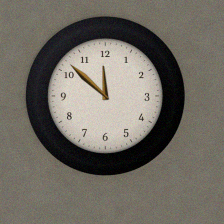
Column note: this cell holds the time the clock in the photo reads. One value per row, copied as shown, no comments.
11:52
